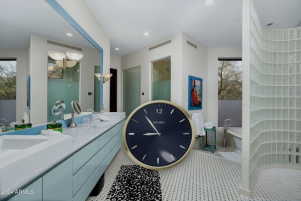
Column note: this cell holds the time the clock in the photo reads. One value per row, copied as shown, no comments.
8:54
